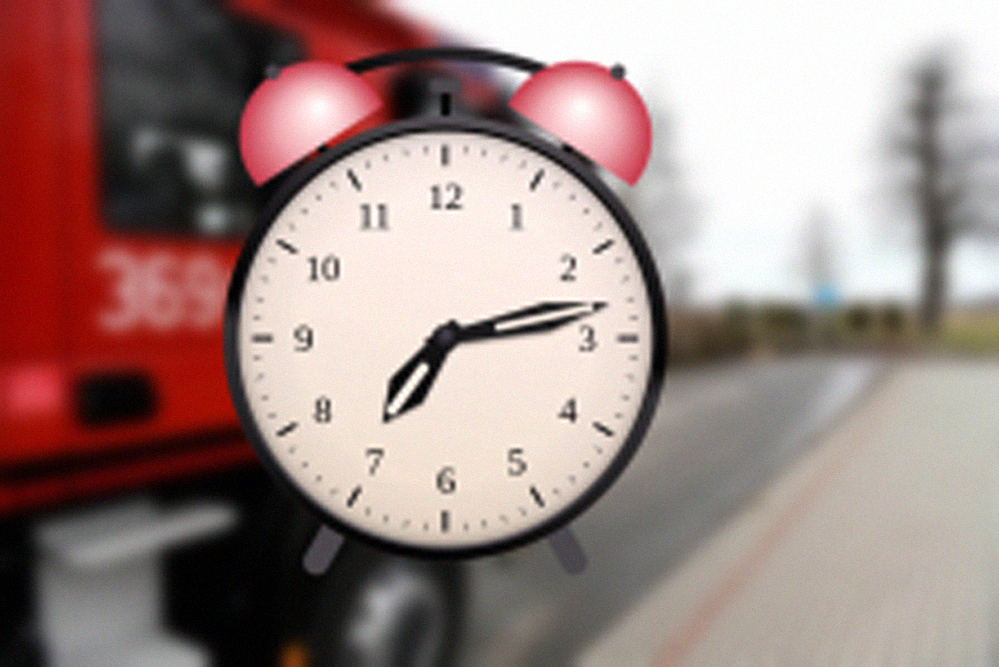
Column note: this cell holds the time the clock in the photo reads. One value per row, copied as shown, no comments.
7:13
